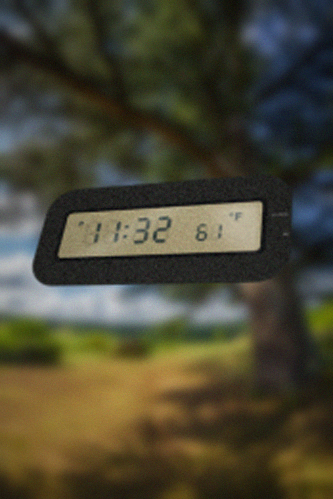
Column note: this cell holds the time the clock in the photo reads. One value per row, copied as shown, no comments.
11:32
